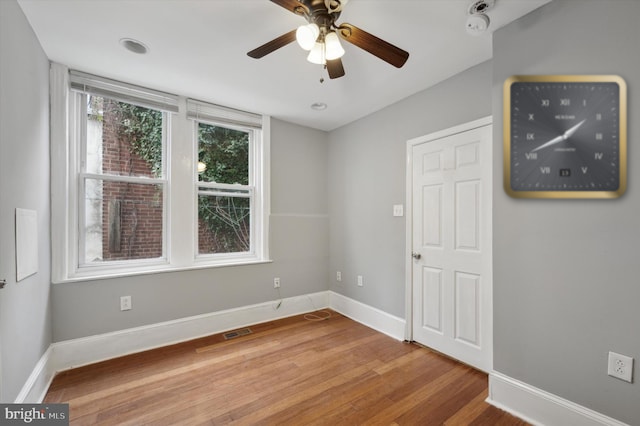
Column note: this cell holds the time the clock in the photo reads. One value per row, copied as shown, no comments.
1:41
